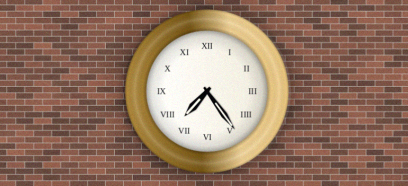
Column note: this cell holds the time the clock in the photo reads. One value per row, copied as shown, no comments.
7:24
